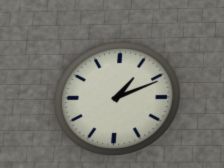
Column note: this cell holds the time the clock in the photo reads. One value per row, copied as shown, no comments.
1:11
